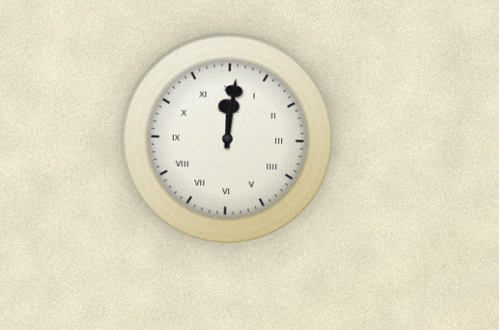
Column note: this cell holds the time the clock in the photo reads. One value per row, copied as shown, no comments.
12:01
